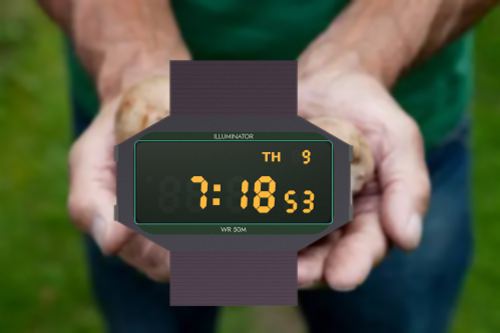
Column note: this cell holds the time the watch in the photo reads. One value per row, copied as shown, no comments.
7:18:53
